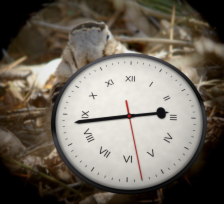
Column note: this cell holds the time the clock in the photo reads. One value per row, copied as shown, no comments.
2:43:28
